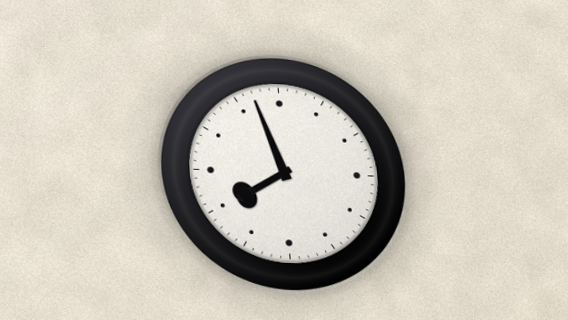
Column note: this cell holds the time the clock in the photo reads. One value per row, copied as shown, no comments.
7:57
